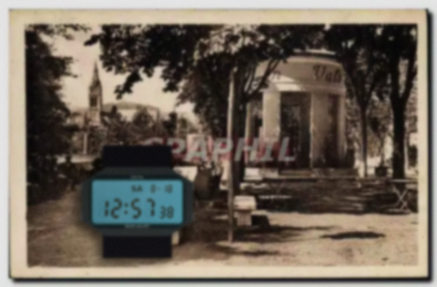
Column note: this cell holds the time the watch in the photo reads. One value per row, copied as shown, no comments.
12:57
